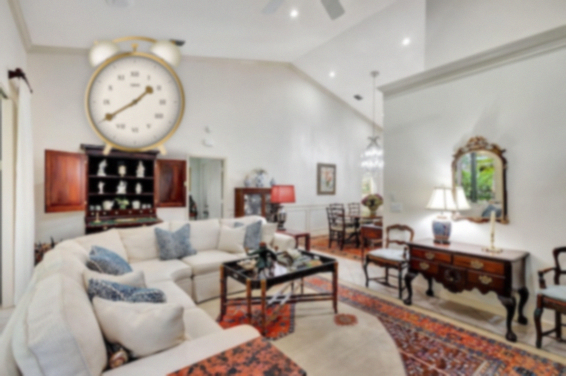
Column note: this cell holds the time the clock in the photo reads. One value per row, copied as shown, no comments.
1:40
